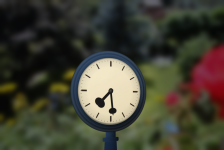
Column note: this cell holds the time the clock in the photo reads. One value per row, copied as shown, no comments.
7:29
